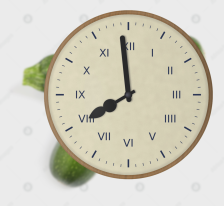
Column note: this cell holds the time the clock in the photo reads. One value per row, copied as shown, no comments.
7:59
